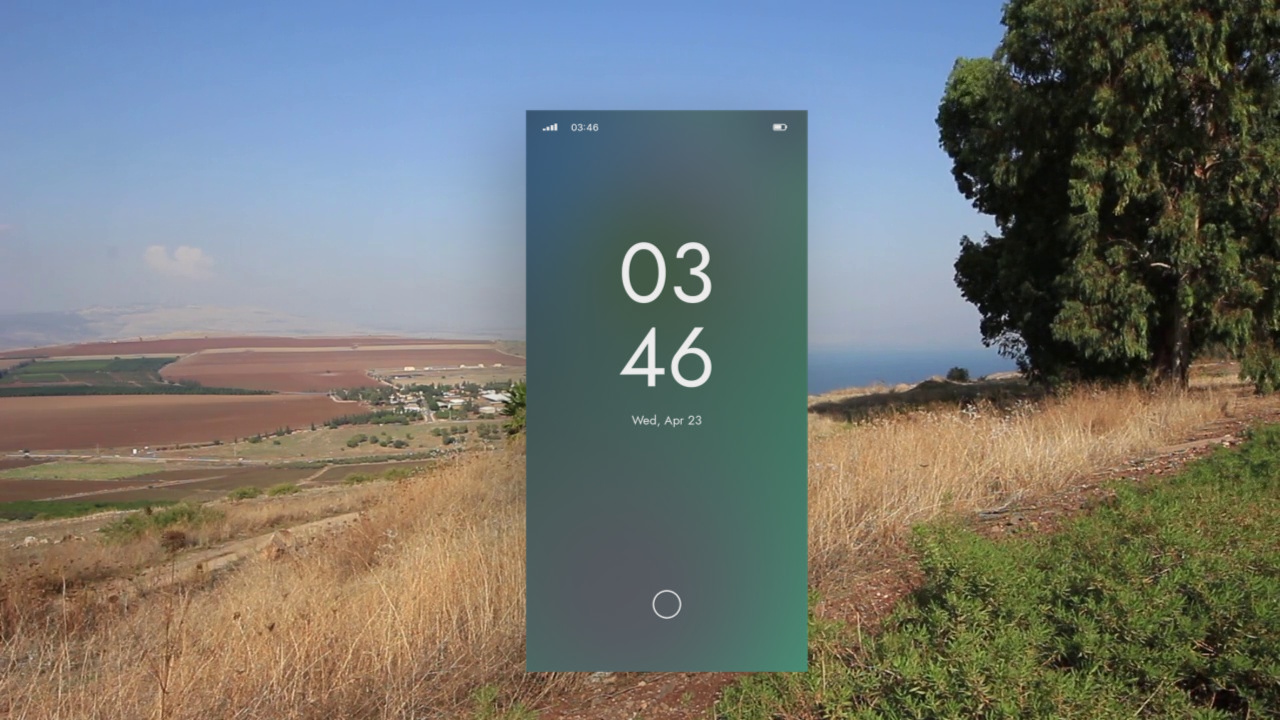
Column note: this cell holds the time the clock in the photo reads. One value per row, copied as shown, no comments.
3:46
